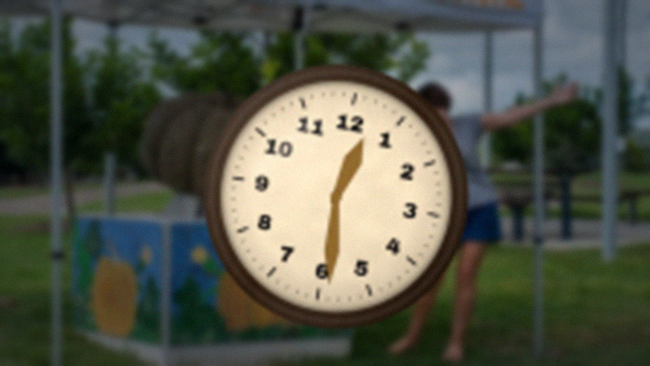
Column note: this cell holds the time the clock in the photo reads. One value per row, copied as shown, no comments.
12:29
